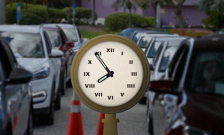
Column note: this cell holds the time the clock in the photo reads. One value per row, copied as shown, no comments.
7:54
